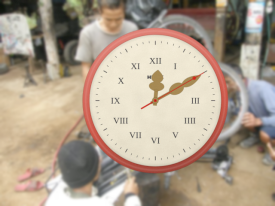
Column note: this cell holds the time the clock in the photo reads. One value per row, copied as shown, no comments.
12:10:10
